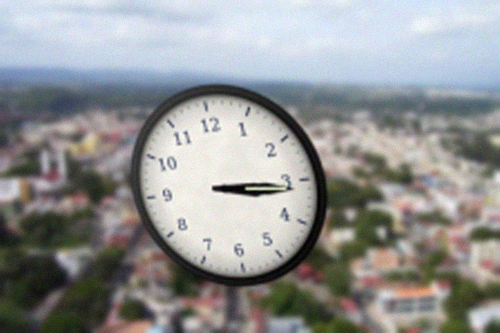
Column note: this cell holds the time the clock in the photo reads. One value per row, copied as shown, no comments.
3:16
